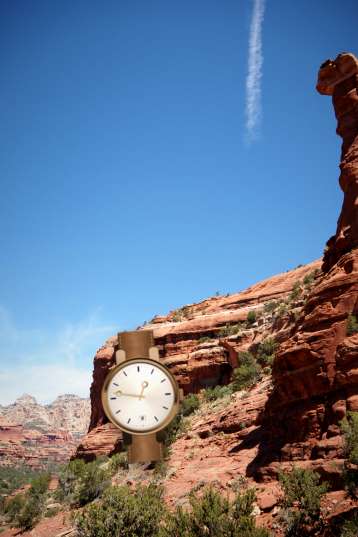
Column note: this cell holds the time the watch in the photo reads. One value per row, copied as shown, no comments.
12:47
